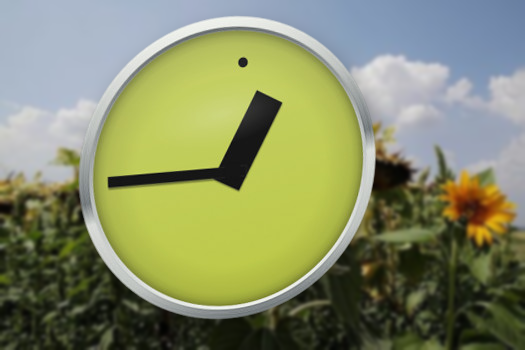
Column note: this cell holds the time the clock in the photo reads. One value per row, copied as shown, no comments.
12:44
